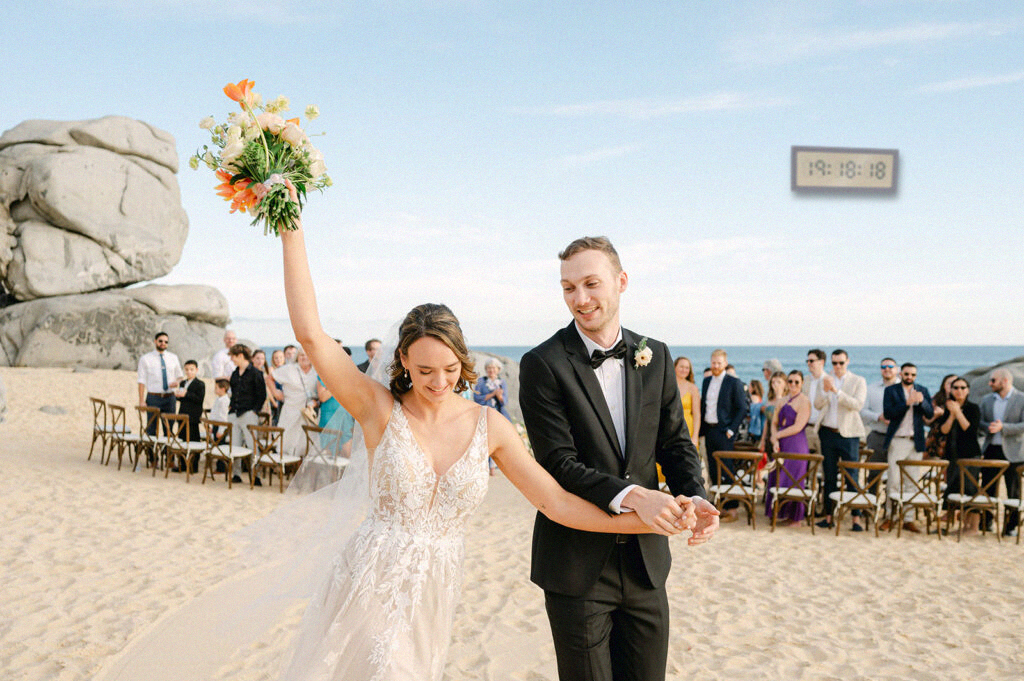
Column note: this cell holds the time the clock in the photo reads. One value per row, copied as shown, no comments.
19:18:18
